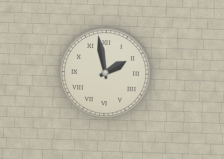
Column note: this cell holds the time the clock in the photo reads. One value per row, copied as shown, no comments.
1:58
